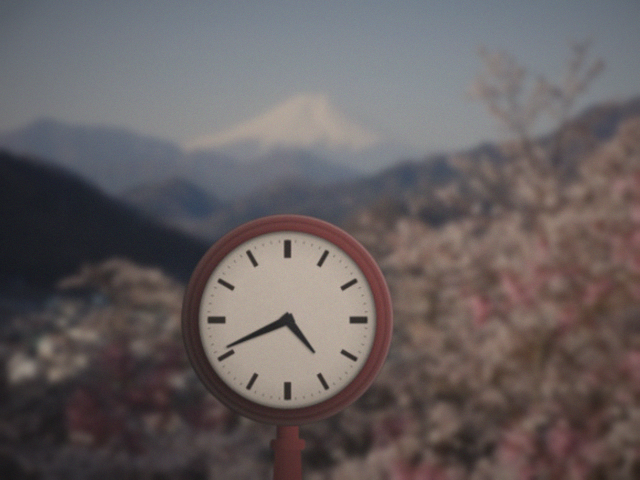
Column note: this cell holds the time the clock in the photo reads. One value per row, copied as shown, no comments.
4:41
